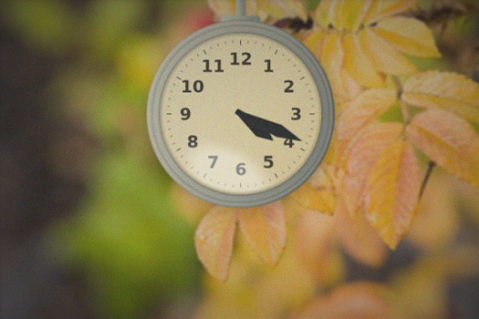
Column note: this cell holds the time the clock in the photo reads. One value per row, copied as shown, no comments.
4:19
